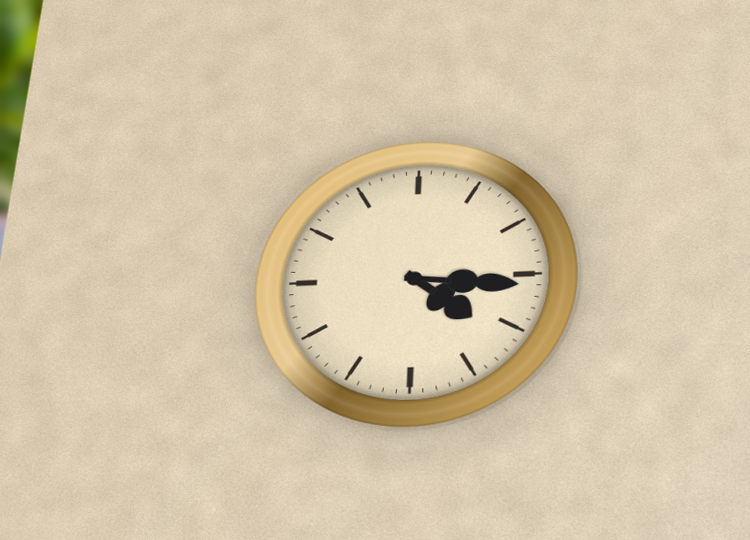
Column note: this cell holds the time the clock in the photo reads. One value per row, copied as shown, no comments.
4:16
